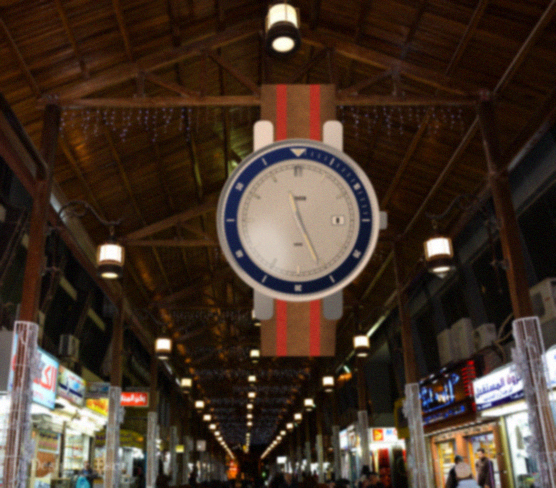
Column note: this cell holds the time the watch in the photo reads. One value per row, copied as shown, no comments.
11:26
